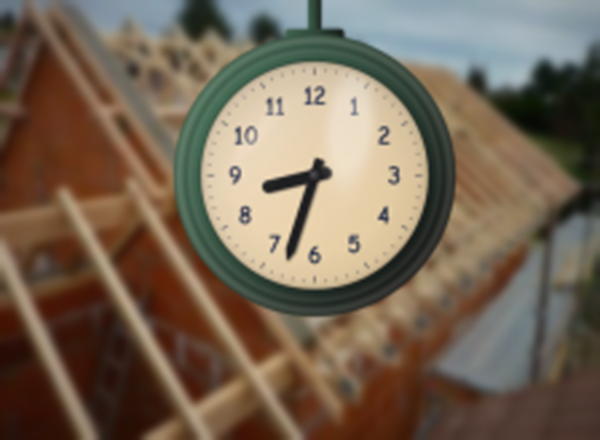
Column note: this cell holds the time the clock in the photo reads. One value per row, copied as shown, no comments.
8:33
